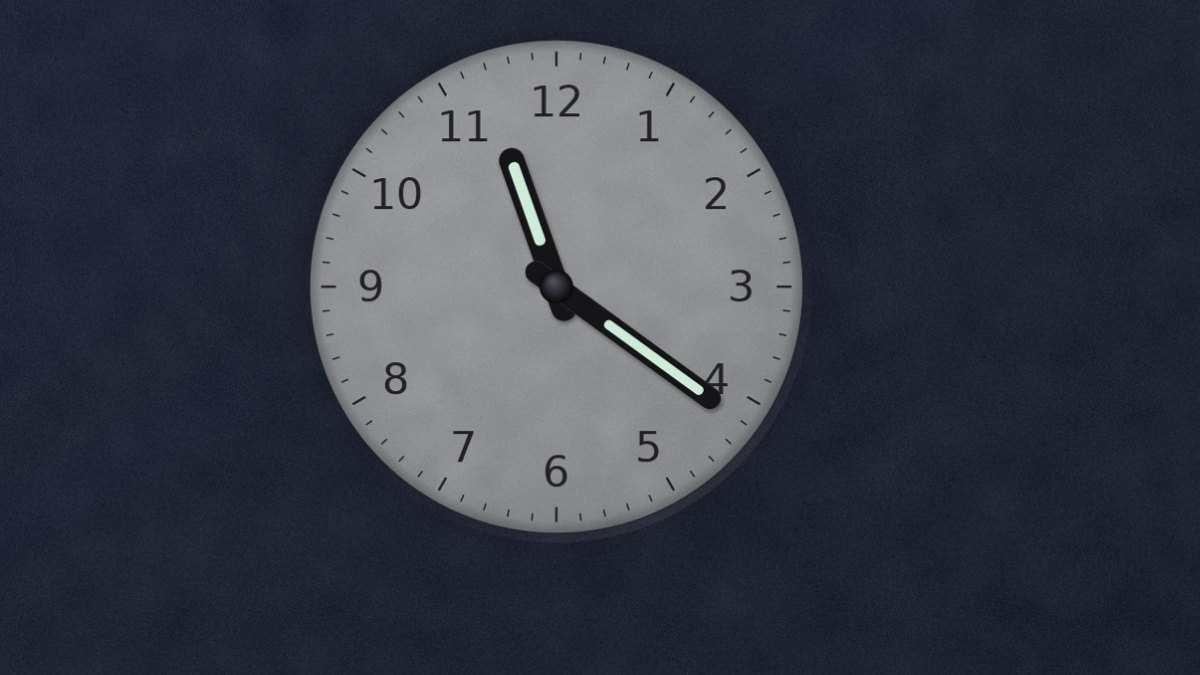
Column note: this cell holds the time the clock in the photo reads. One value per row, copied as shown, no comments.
11:21
